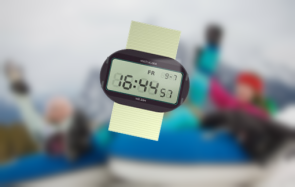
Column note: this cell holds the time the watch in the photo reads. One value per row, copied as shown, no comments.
16:44:57
